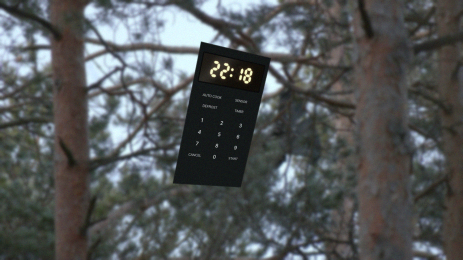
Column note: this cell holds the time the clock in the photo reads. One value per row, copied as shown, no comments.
22:18
